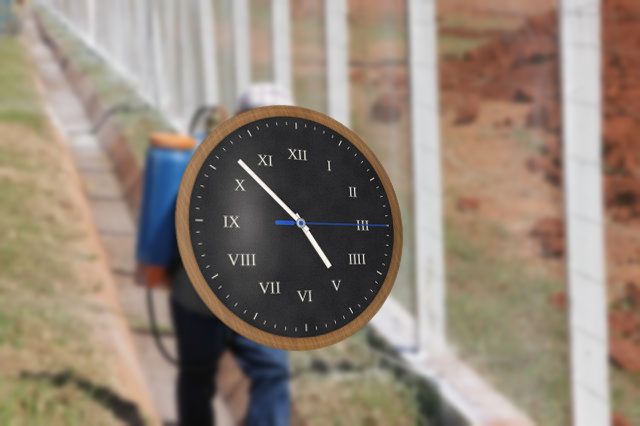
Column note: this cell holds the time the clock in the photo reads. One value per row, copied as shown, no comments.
4:52:15
